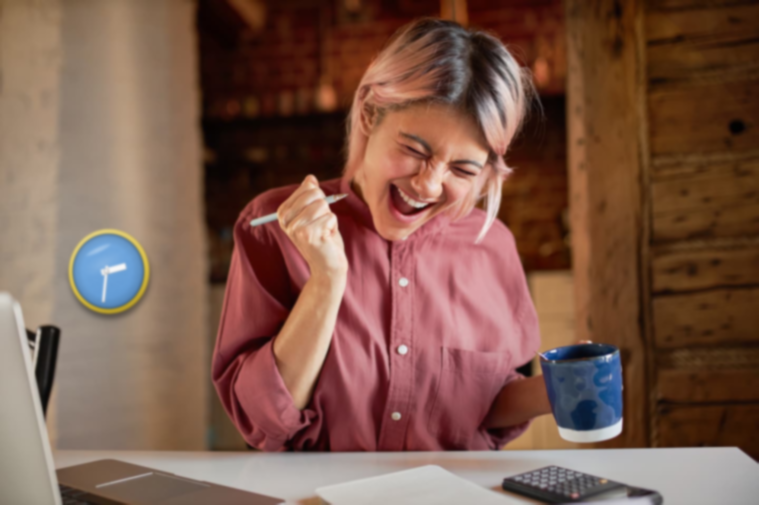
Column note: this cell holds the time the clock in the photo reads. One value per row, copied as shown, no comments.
2:31
